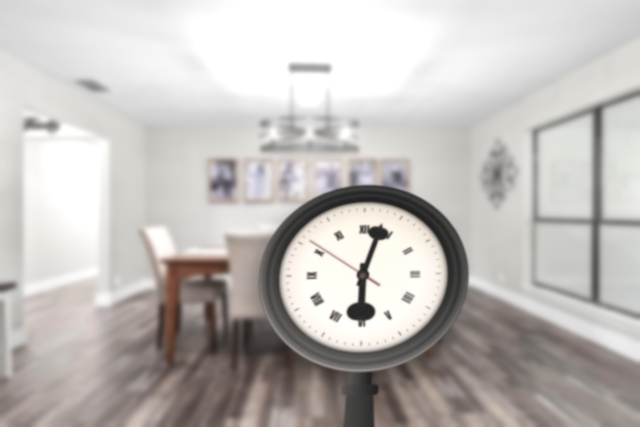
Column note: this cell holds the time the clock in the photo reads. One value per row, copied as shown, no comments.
6:02:51
